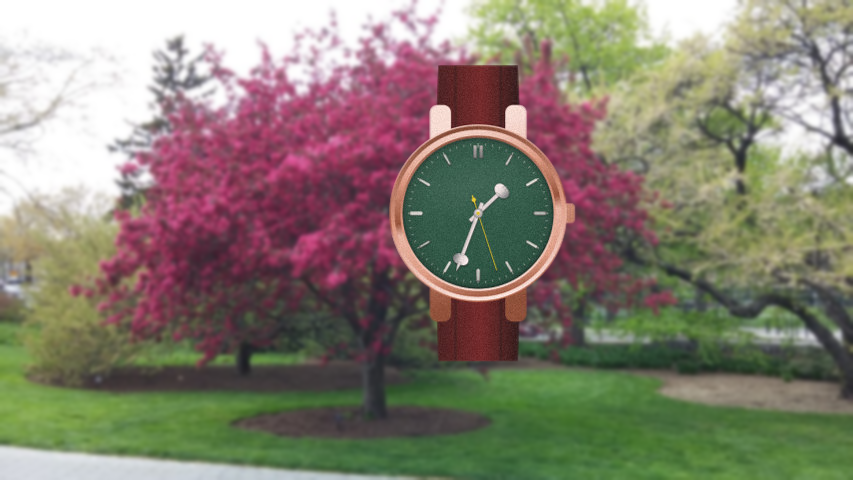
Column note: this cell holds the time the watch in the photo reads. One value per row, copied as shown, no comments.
1:33:27
